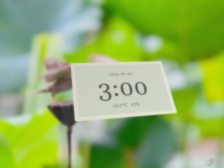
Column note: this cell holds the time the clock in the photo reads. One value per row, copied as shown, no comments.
3:00
